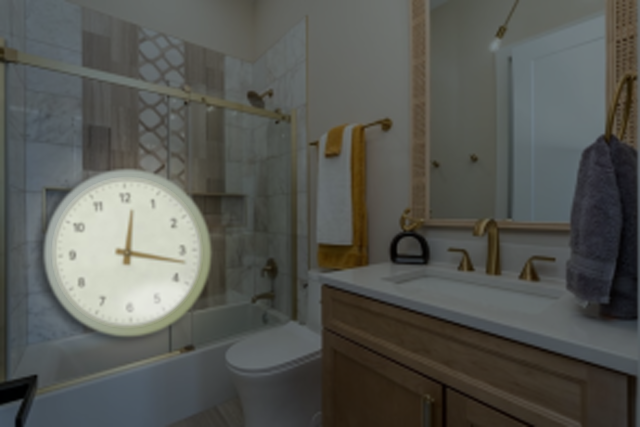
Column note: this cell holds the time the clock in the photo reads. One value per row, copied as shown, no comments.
12:17
